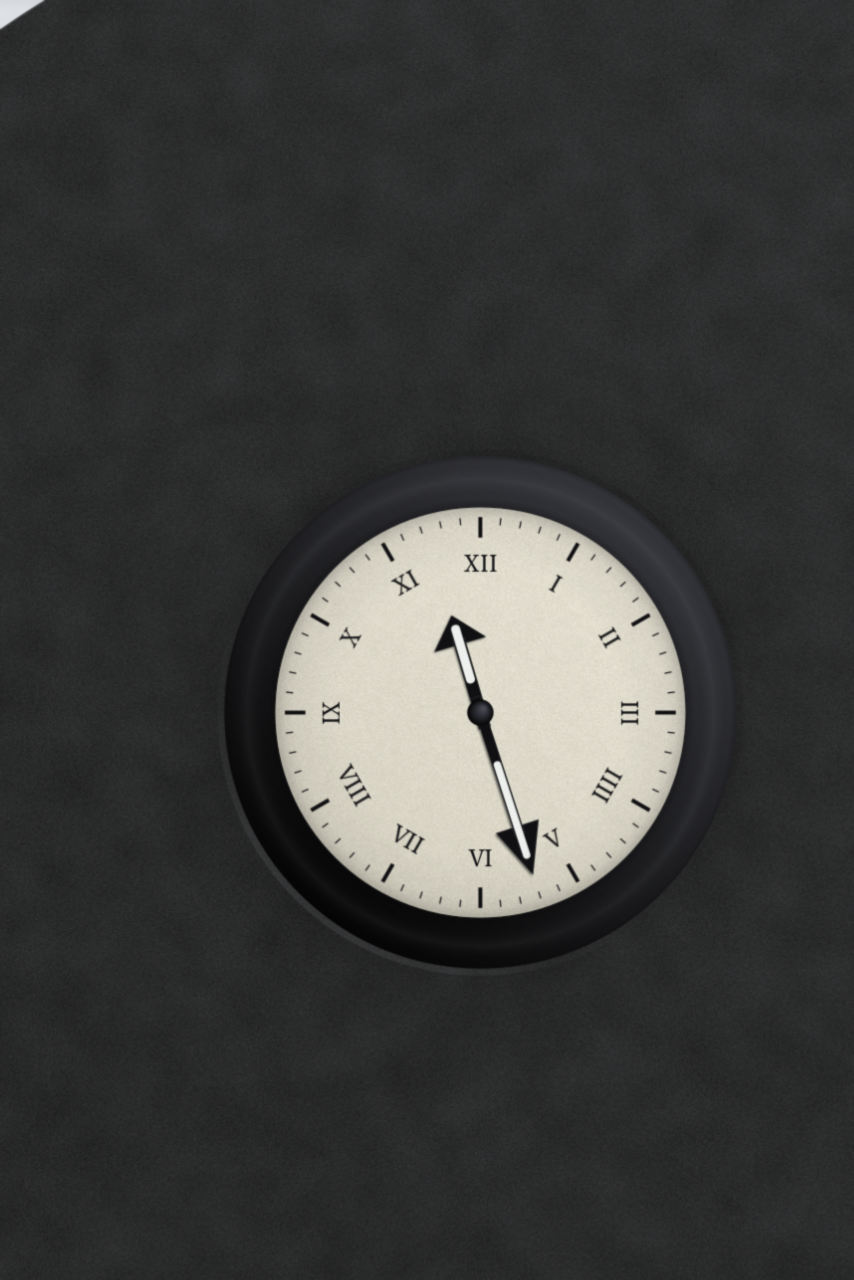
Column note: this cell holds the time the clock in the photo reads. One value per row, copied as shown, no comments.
11:27
